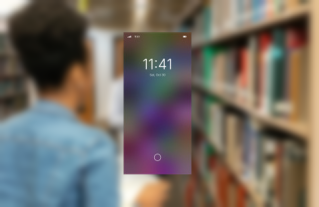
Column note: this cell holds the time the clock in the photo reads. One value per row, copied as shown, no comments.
11:41
